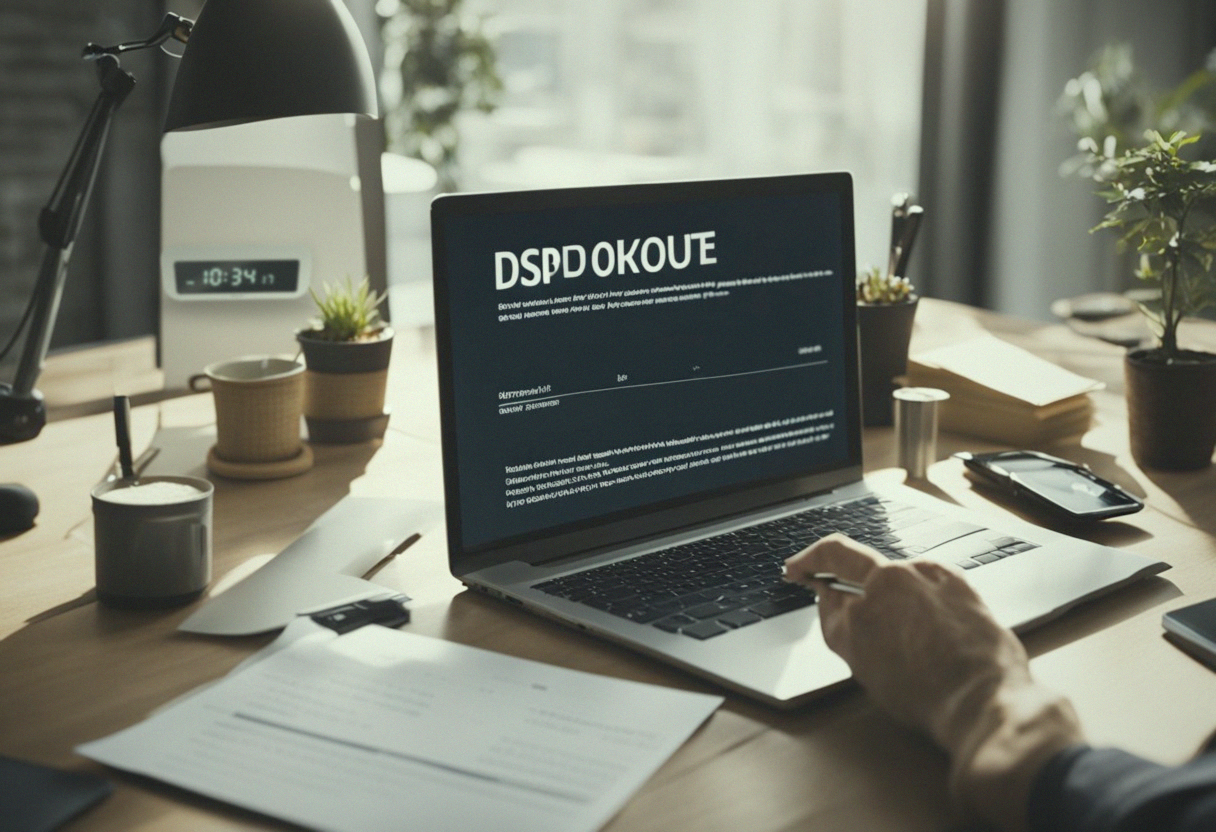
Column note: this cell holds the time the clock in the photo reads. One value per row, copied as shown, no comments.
10:34
